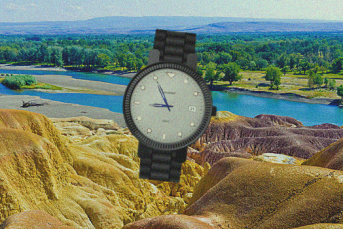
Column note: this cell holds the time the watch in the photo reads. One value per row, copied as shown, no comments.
8:55
